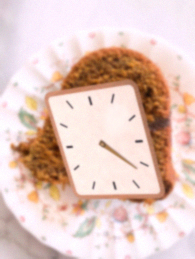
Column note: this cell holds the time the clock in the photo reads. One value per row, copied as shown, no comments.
4:22
